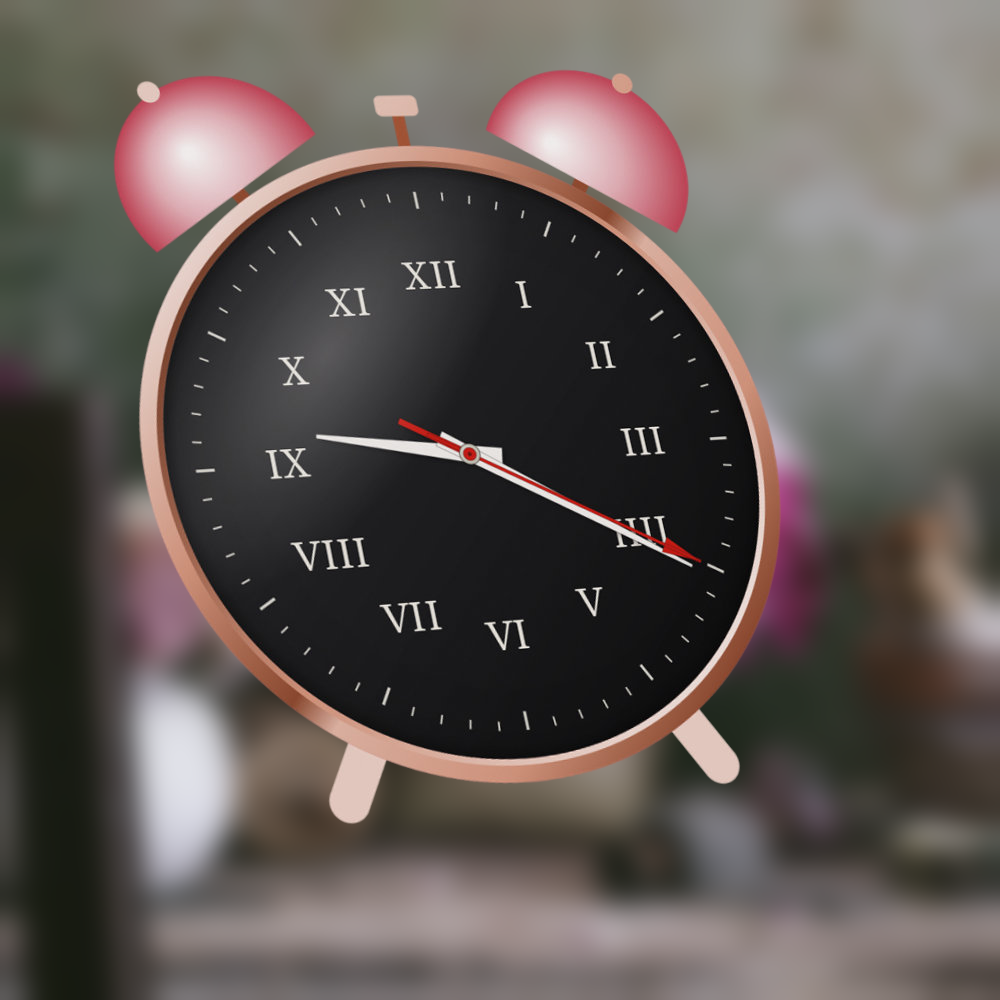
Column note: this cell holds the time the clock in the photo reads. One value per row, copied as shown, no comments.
9:20:20
